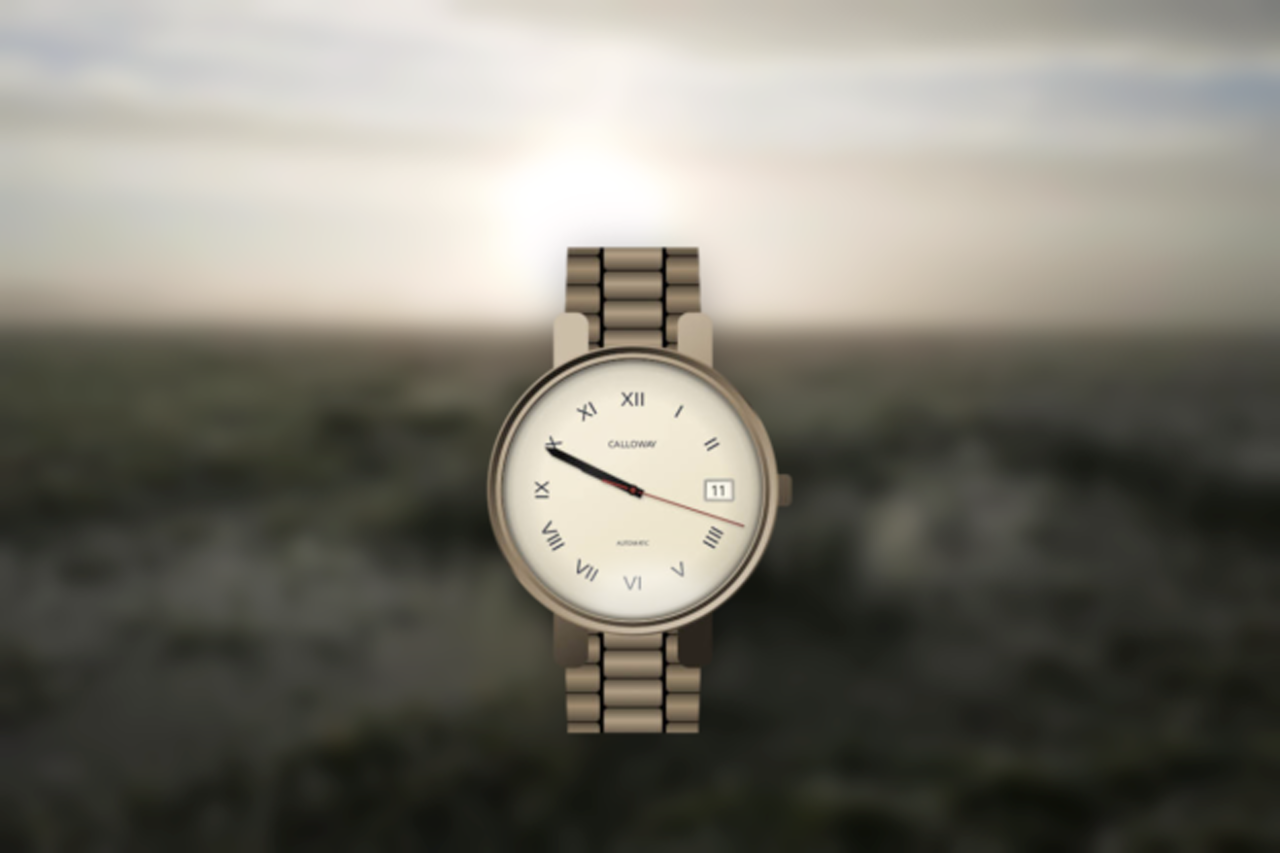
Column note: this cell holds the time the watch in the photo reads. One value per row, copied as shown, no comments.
9:49:18
